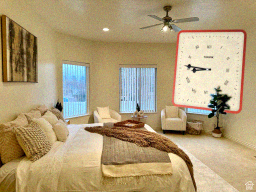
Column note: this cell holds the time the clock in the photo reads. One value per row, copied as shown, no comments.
8:46
